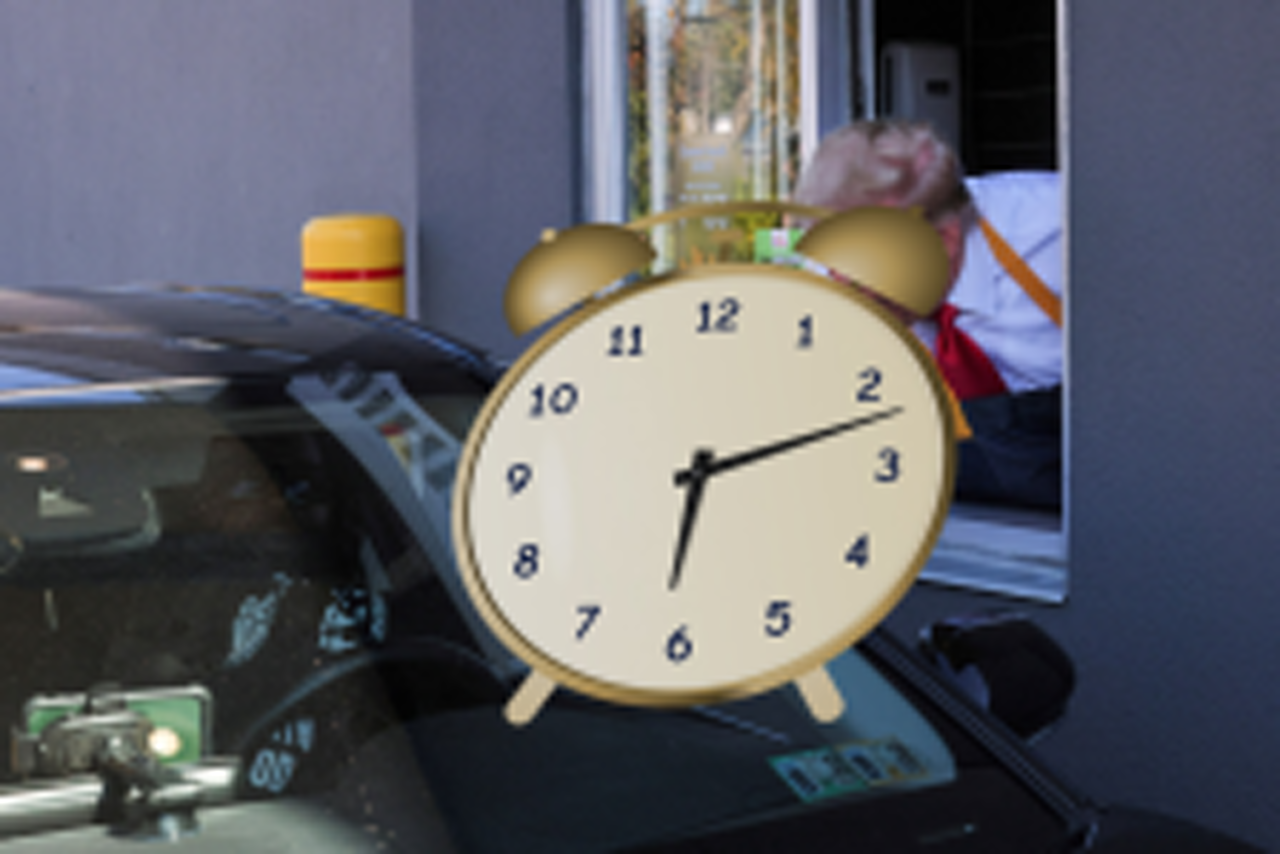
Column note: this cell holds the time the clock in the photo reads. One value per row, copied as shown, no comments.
6:12
